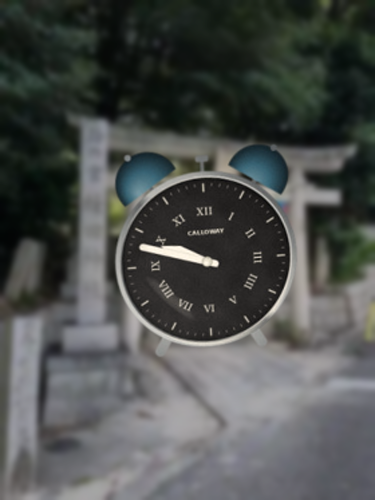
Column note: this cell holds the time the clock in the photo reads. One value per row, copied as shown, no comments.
9:48
